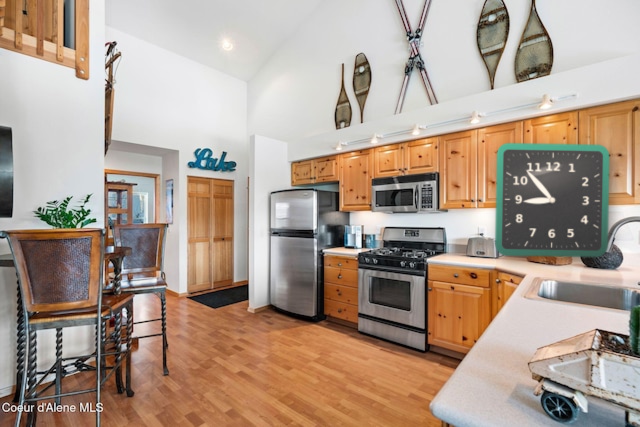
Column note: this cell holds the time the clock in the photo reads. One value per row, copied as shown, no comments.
8:53
